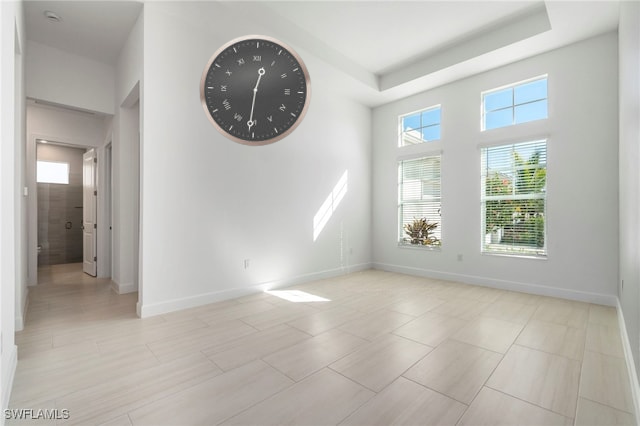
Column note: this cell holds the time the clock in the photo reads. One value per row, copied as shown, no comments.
12:31
